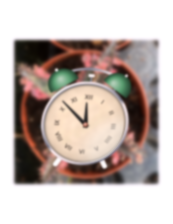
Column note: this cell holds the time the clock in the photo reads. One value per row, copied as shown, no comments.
11:52
